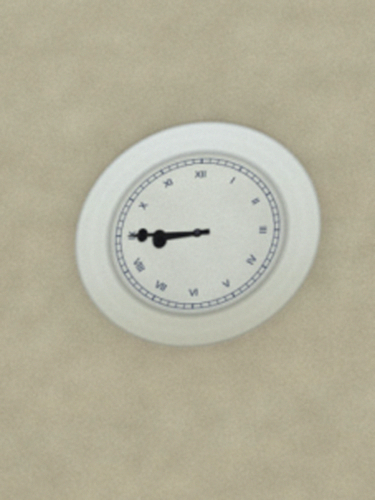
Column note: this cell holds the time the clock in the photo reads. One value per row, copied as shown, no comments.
8:45
